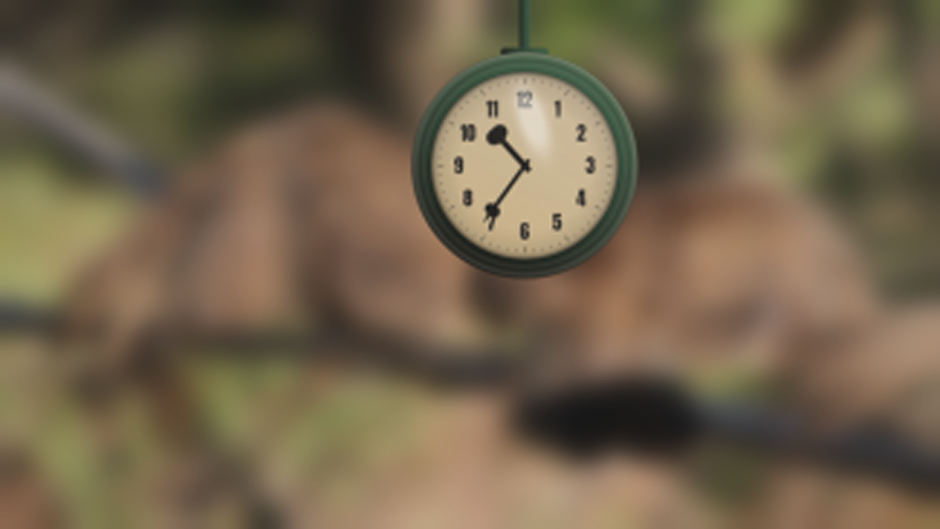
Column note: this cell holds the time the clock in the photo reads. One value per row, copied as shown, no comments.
10:36
